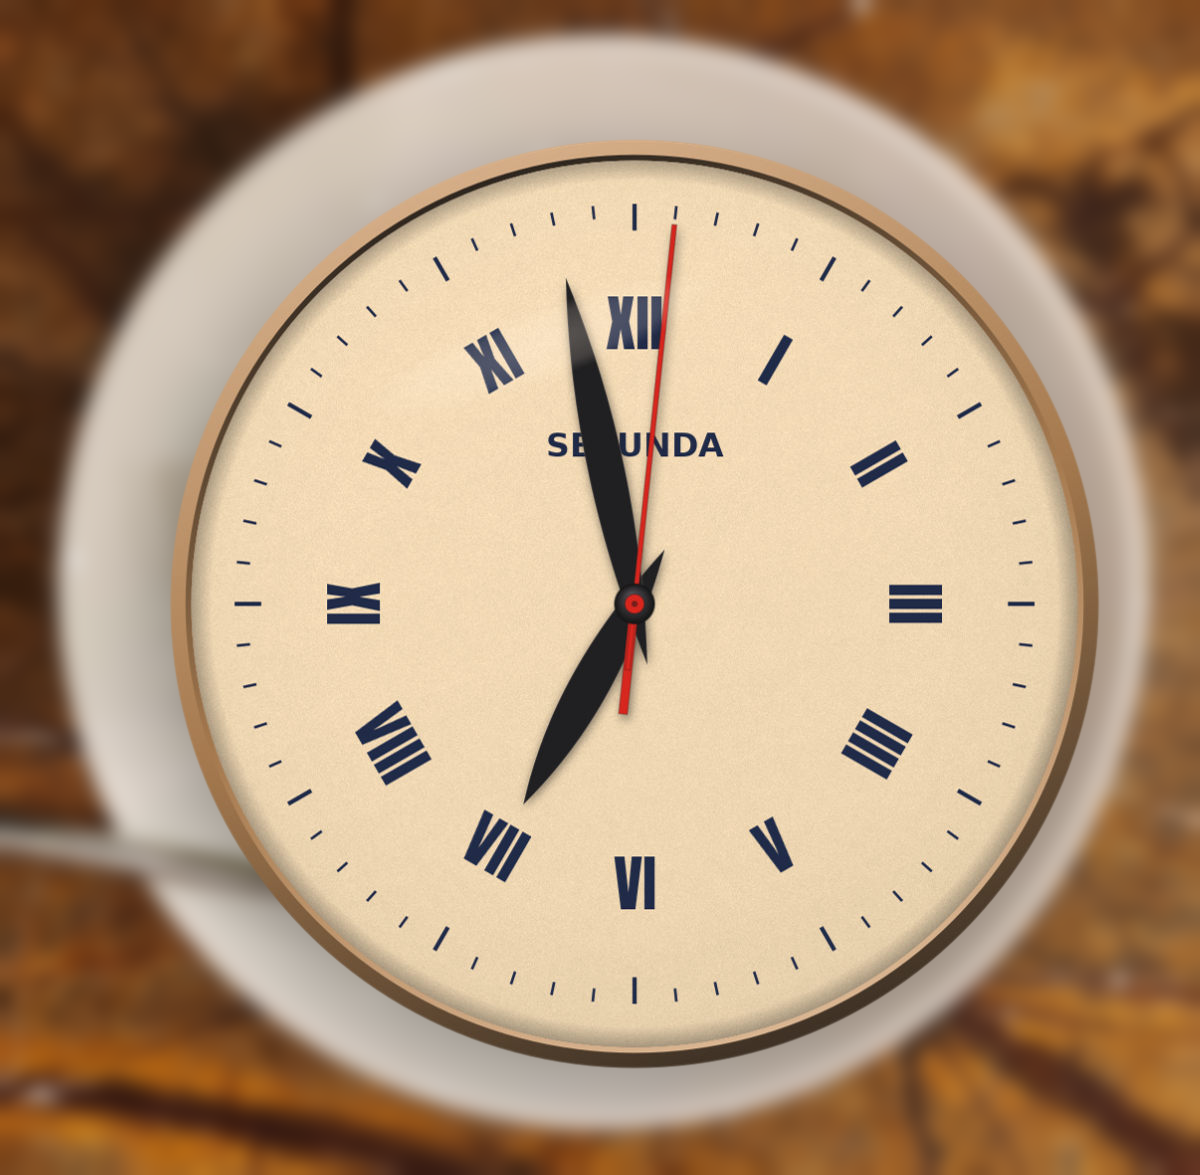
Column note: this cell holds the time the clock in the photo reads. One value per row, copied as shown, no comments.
6:58:01
